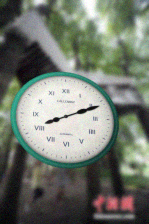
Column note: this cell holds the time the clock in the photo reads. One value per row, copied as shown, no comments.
8:11
